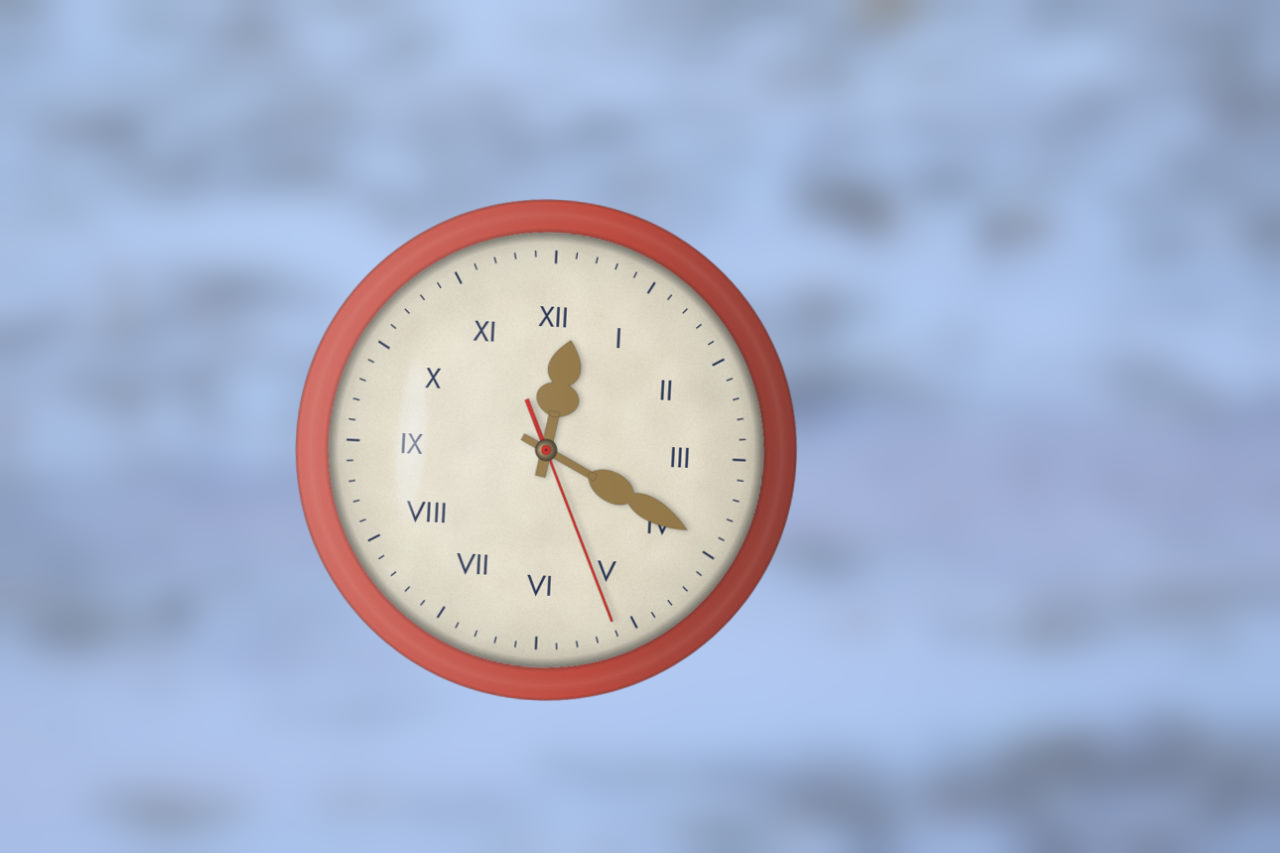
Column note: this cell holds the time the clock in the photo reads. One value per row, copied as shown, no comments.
12:19:26
